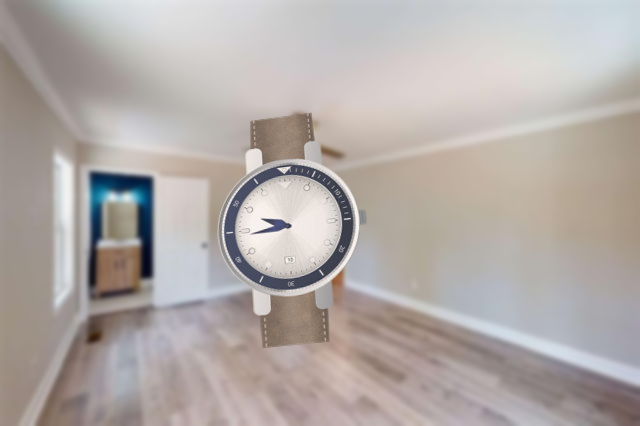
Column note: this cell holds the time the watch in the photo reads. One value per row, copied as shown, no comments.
9:44
